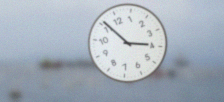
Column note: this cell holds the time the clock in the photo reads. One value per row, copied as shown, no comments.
3:56
